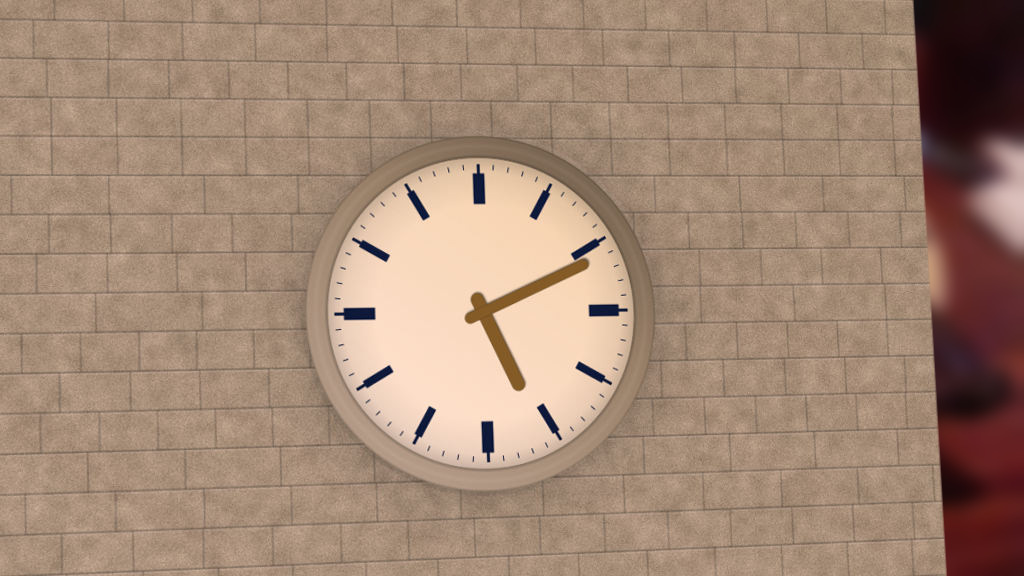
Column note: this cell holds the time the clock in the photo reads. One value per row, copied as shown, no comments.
5:11
